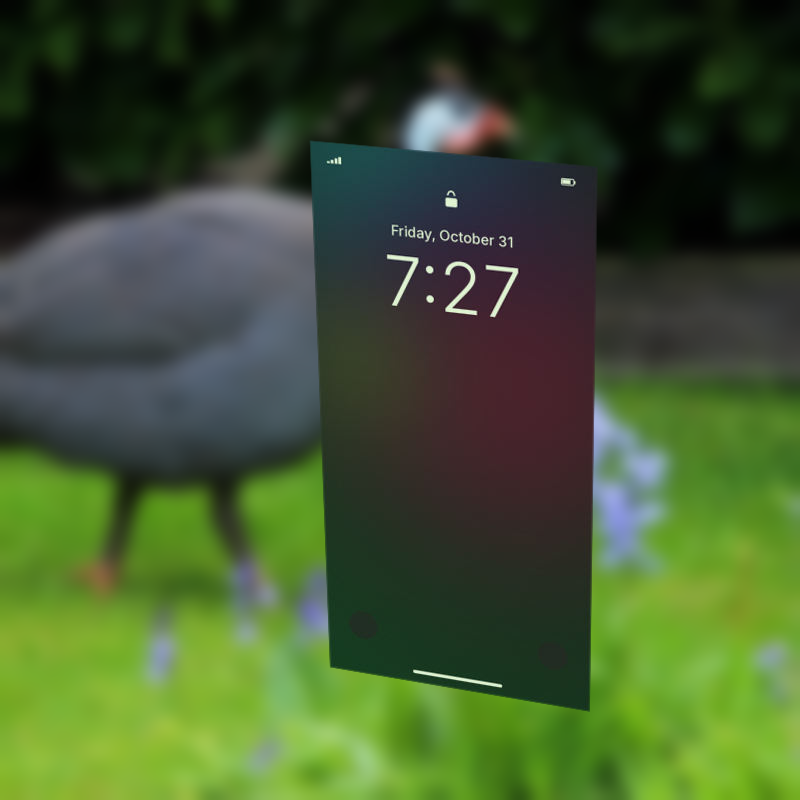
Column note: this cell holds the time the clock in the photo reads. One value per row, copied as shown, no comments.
7:27
